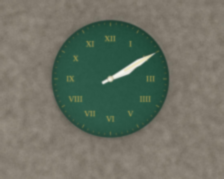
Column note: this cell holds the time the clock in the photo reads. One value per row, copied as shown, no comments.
2:10
